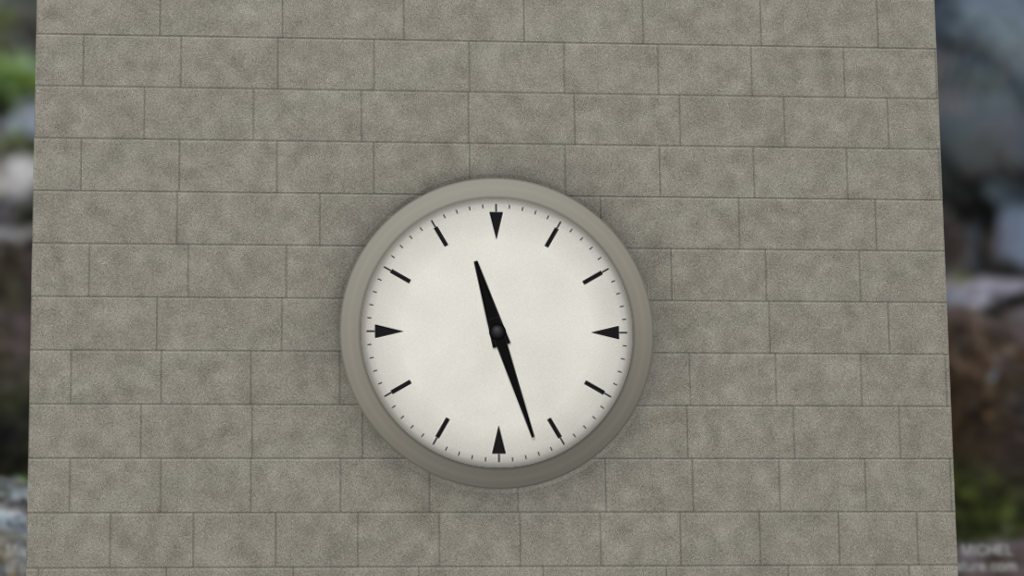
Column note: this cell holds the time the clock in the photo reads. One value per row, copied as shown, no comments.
11:27
